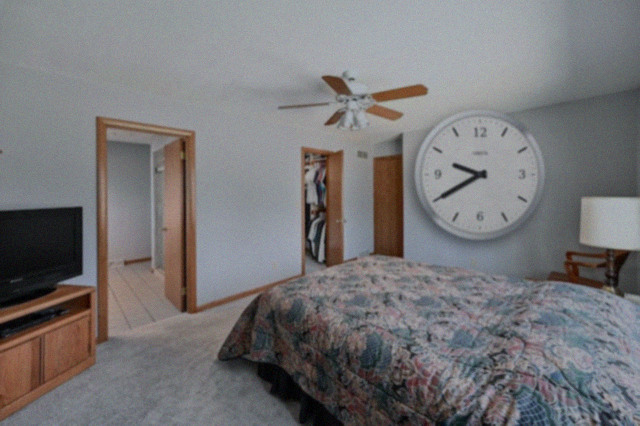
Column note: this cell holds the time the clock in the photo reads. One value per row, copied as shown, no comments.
9:40
